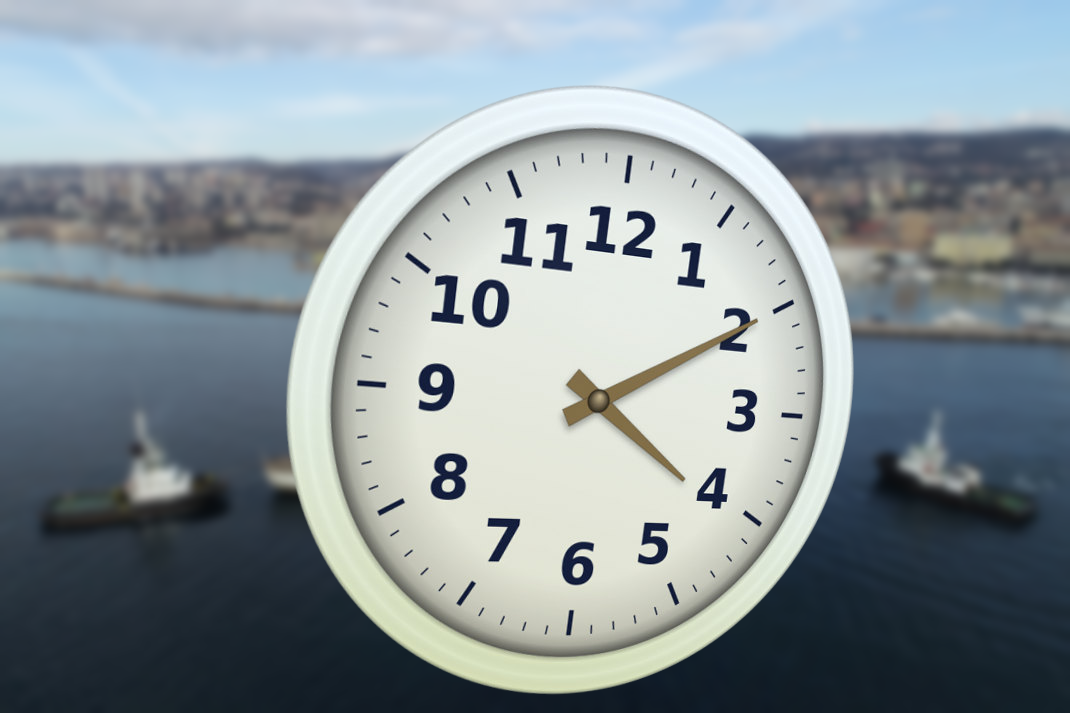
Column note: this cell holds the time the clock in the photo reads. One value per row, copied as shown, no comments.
4:10
